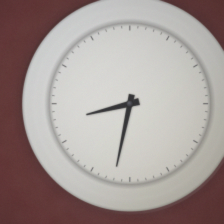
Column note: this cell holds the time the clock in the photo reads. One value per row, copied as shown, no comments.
8:32
